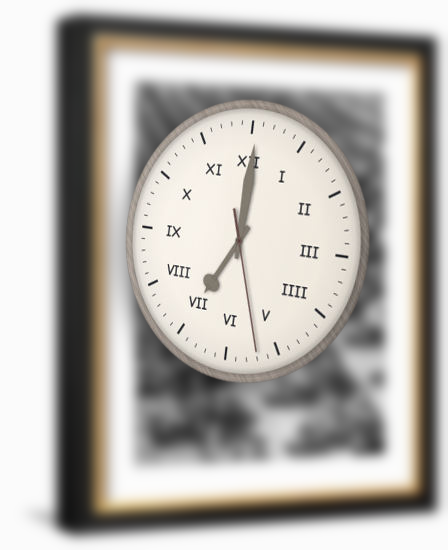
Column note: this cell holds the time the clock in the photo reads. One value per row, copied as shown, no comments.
7:00:27
